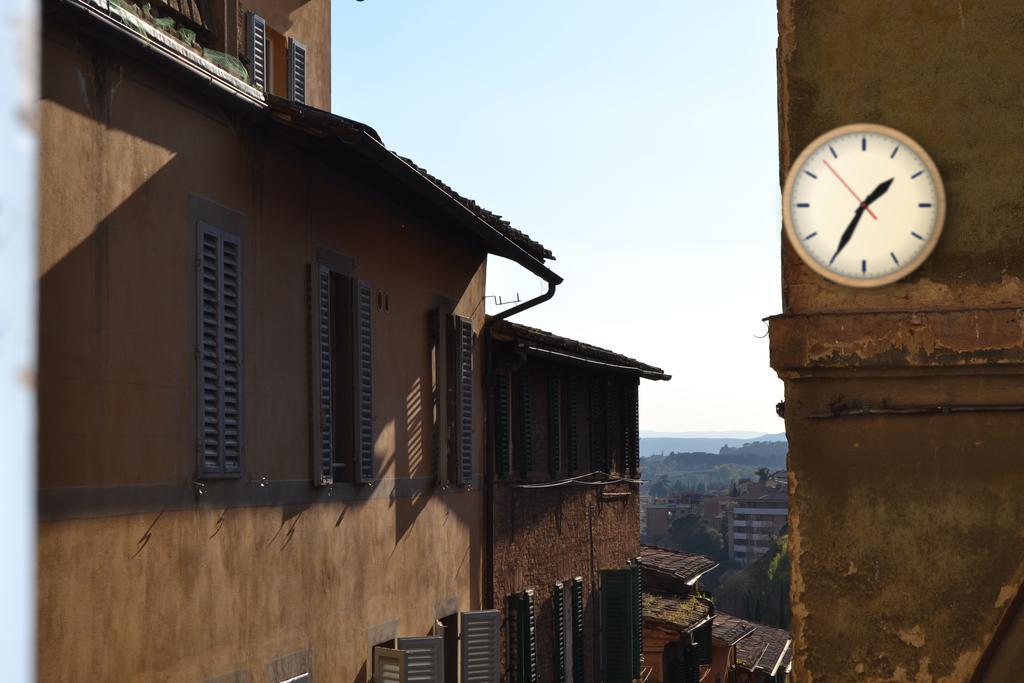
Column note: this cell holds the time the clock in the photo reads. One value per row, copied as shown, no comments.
1:34:53
